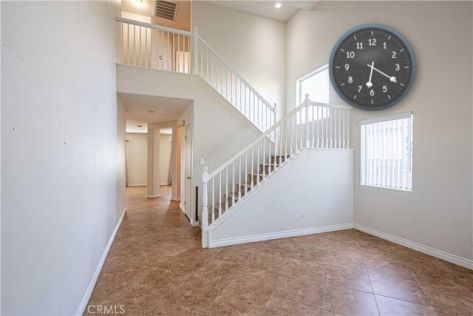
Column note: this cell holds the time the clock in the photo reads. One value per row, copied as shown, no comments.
6:20
